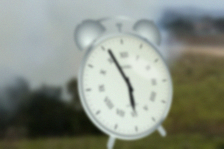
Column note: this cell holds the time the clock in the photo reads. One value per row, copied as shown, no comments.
5:56
